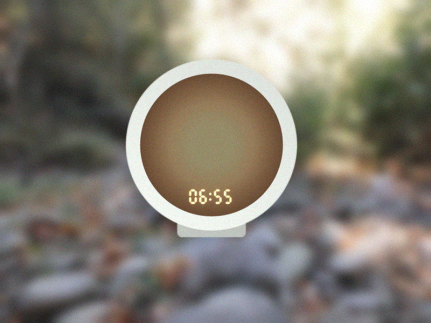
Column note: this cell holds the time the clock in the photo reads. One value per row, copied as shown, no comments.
6:55
